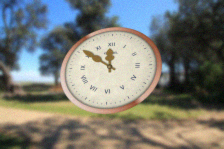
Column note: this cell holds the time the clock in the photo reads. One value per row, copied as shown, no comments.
11:51
